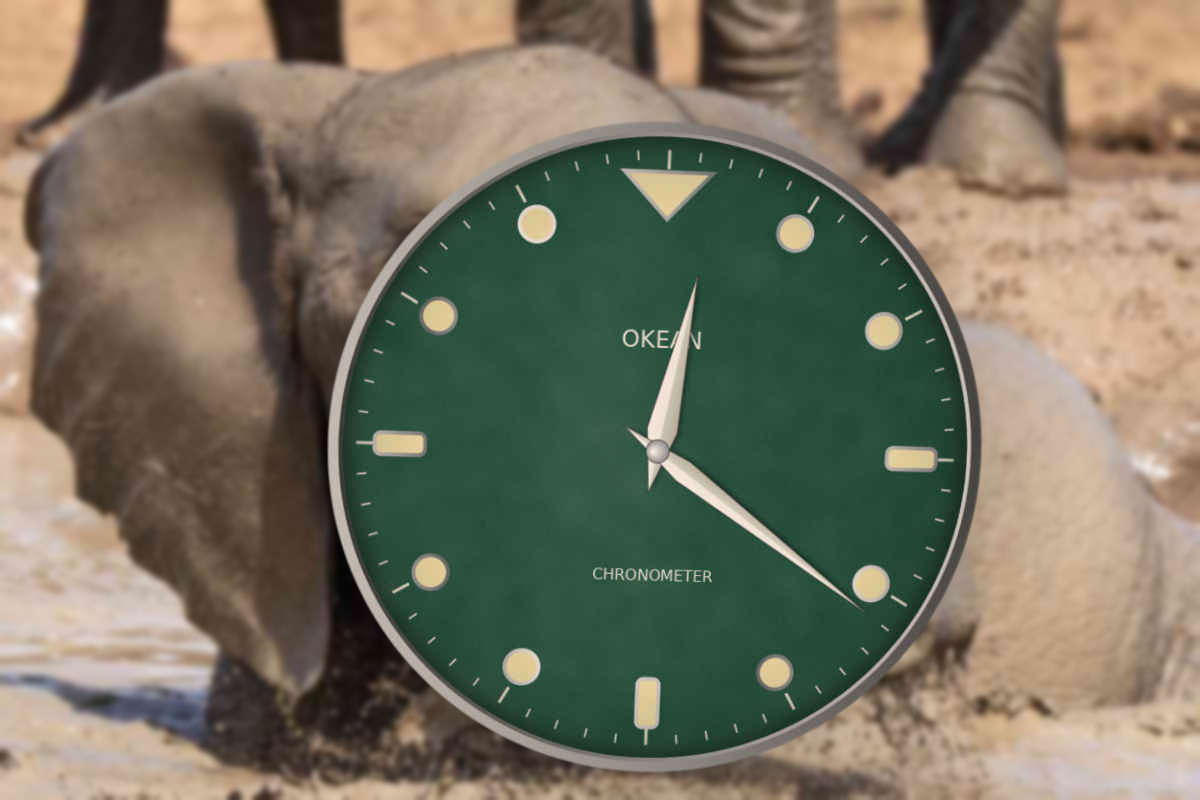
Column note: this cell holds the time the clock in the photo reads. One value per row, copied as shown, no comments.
12:21
